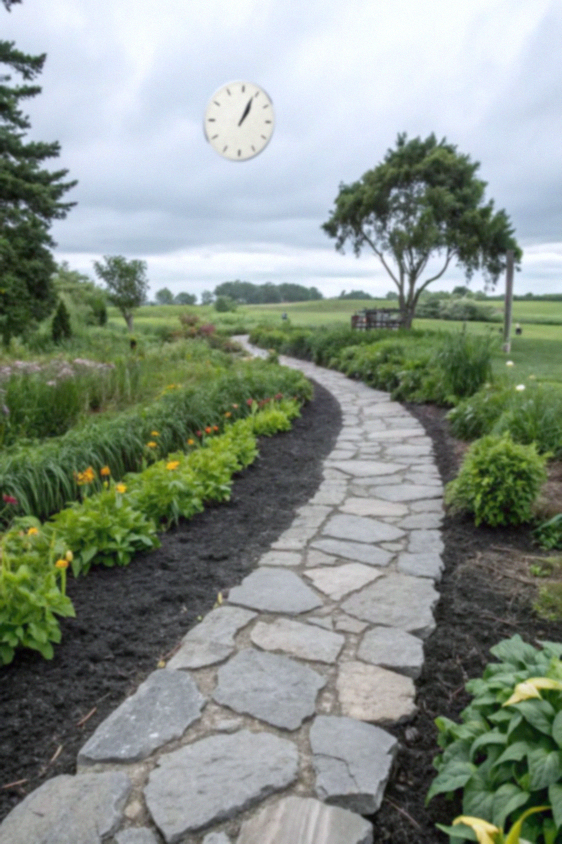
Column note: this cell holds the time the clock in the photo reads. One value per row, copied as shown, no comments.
1:04
